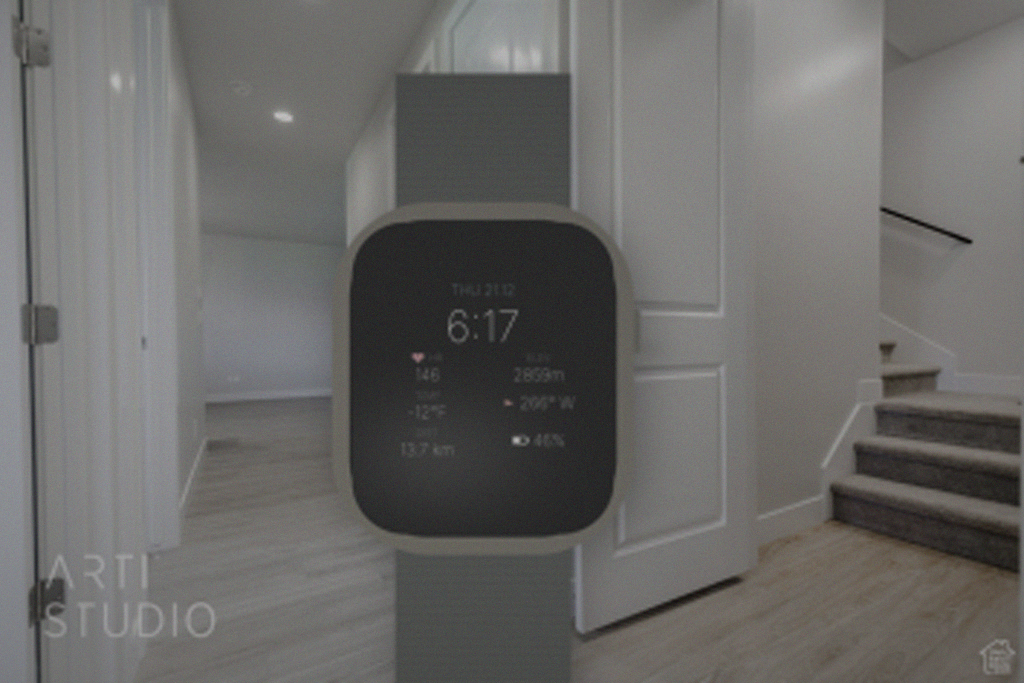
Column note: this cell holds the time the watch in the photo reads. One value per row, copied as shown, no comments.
6:17
